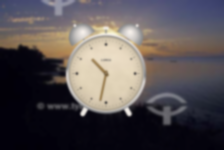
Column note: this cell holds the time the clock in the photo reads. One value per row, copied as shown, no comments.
10:32
